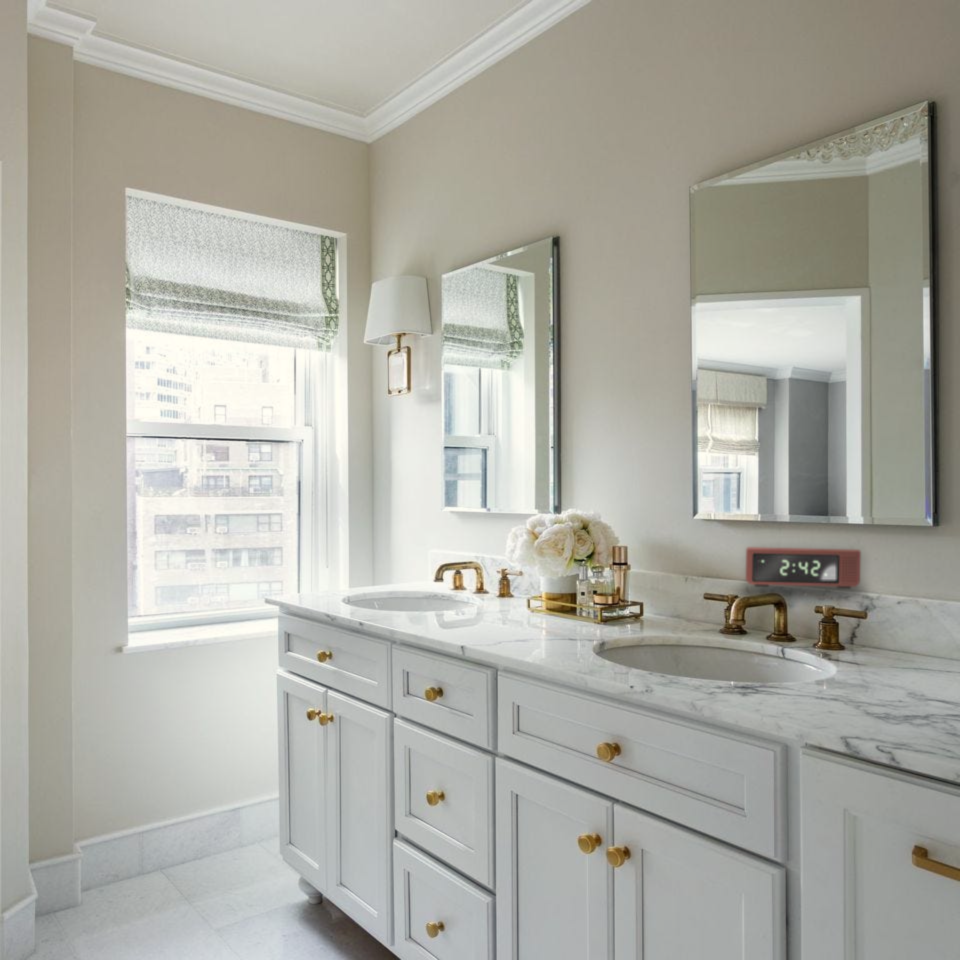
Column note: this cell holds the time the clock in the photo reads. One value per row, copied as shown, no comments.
2:42
